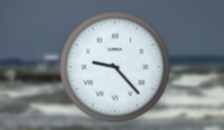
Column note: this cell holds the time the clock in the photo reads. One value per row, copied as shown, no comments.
9:23
